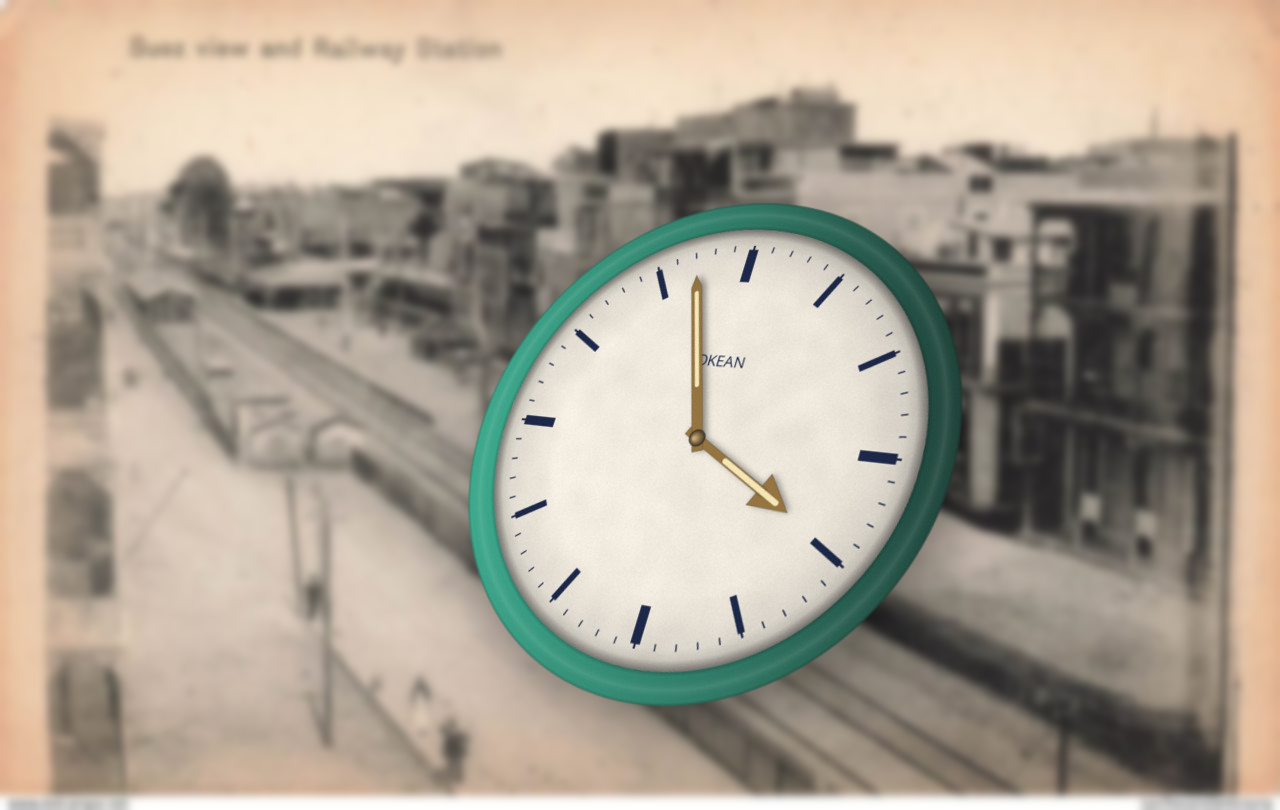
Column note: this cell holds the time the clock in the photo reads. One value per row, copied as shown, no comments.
3:57
